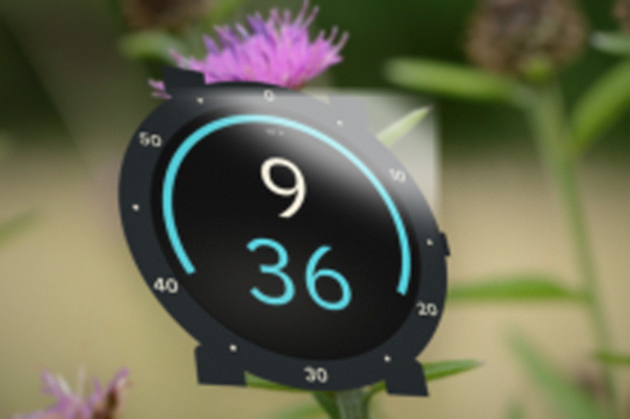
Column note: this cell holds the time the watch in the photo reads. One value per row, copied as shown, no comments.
9:36
